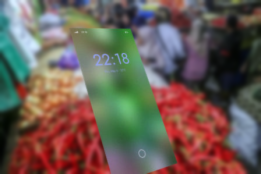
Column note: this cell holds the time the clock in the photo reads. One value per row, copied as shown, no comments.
22:18
